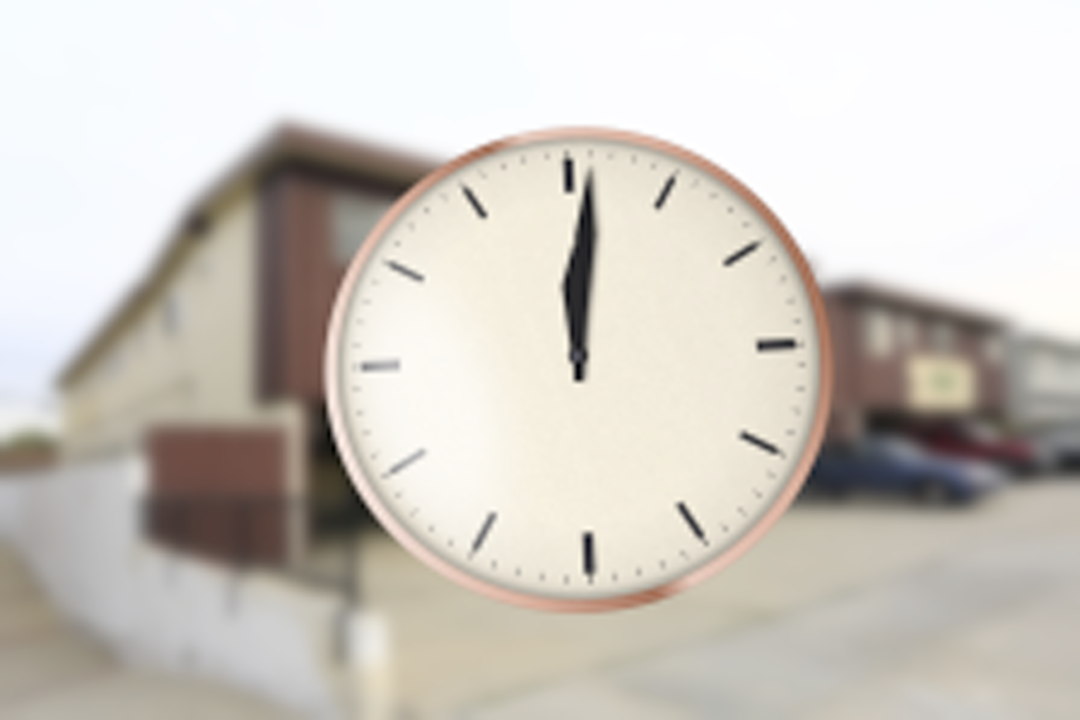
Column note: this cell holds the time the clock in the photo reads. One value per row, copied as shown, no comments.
12:01
